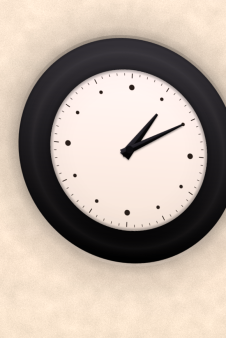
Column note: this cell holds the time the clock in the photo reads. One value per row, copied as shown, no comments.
1:10
